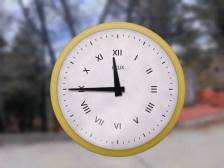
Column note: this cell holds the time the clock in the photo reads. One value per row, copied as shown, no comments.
11:45
